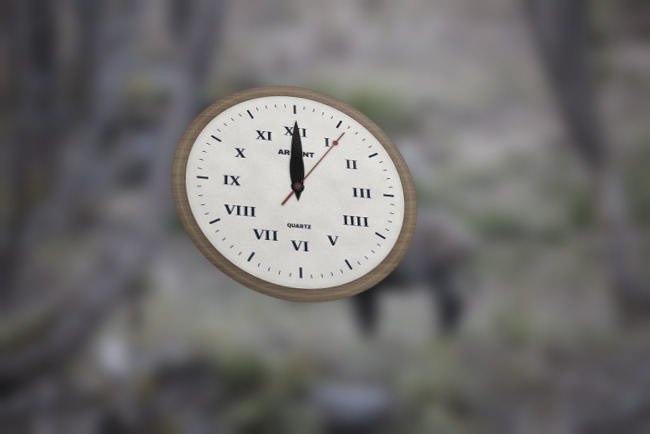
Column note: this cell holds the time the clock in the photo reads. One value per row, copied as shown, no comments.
12:00:06
